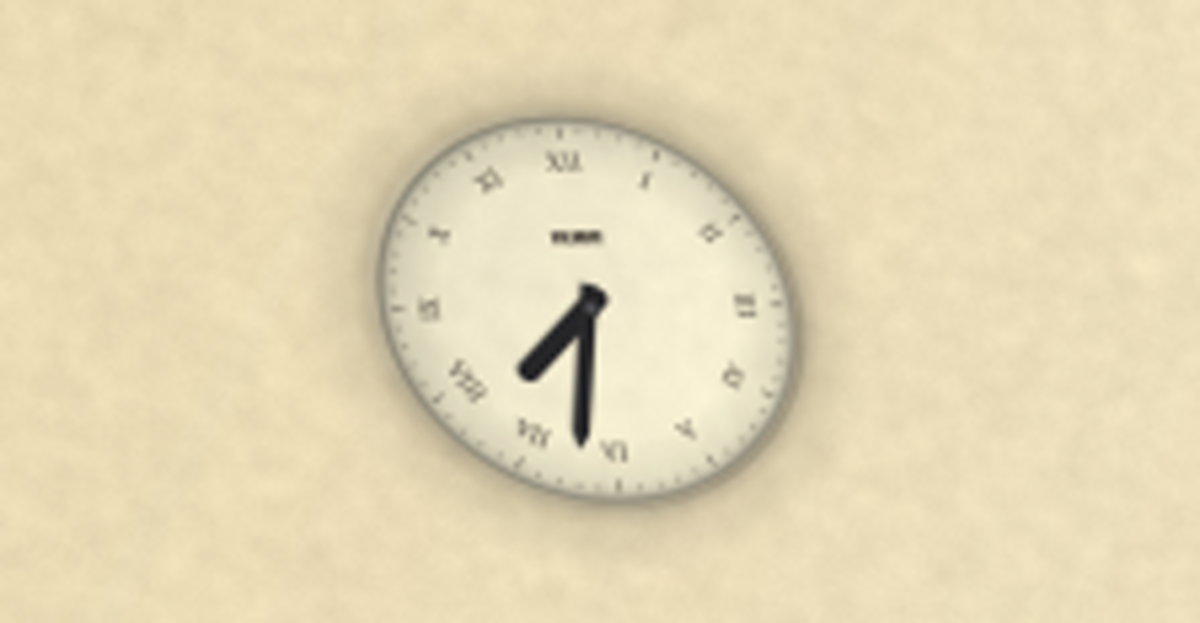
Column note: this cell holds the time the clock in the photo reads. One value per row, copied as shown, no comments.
7:32
